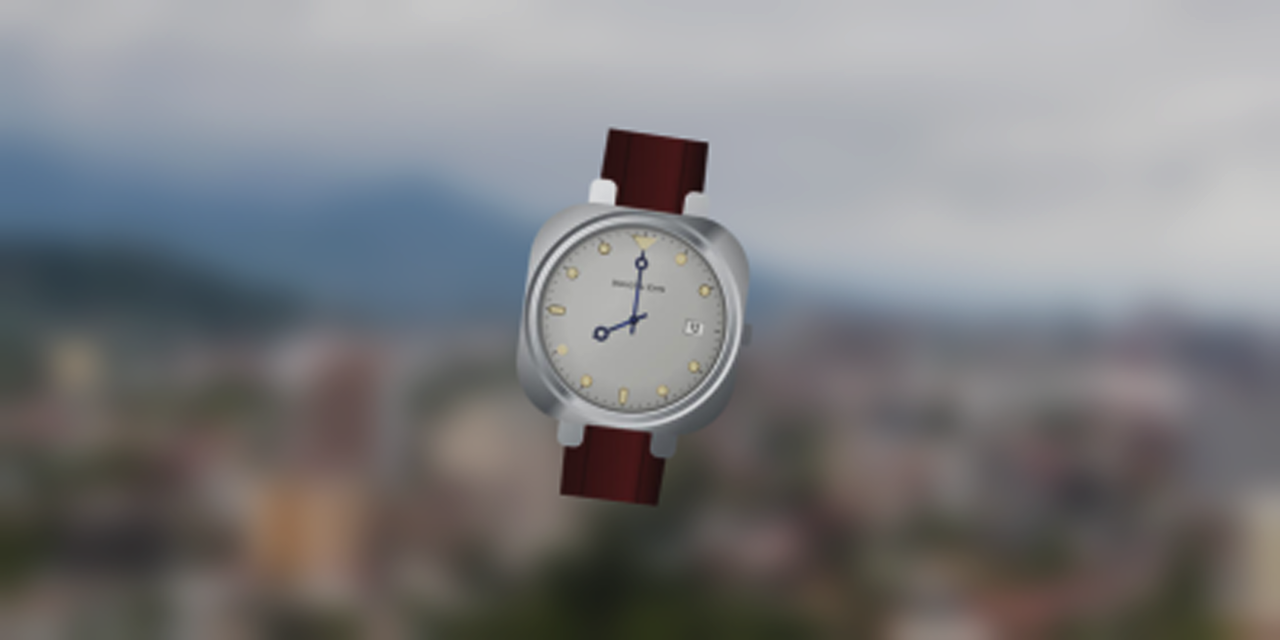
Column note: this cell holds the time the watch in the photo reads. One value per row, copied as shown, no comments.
8:00
